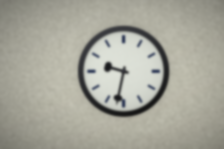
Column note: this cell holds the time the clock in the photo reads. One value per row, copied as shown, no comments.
9:32
